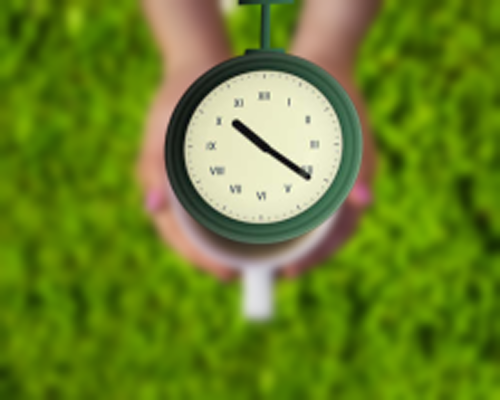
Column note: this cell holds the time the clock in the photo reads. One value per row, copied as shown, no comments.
10:21
